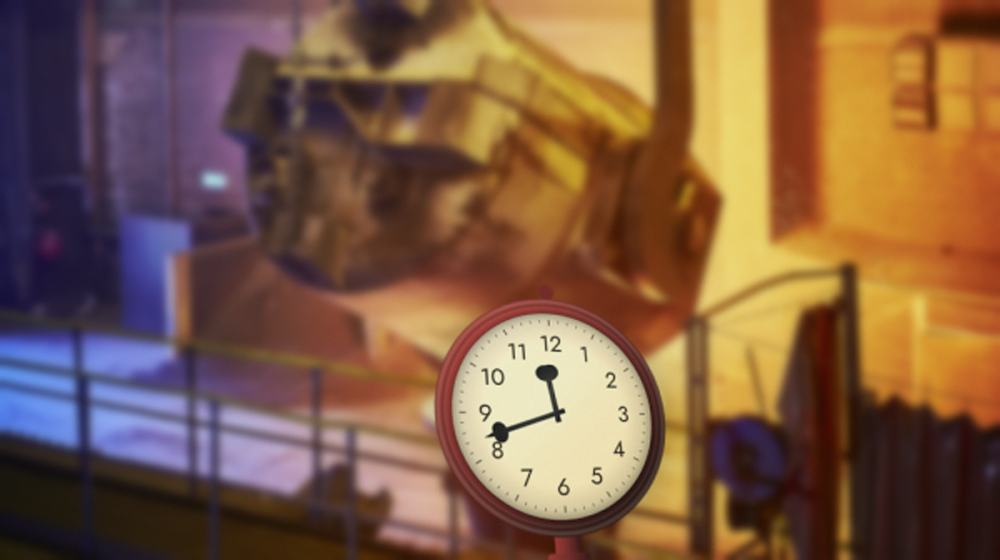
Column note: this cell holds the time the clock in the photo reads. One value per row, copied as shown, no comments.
11:42
